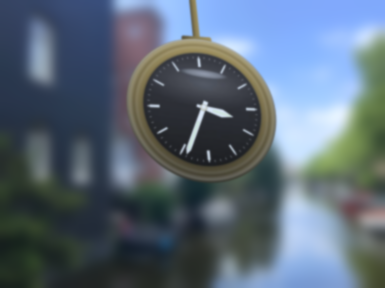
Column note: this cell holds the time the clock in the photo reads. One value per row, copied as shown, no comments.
3:34
